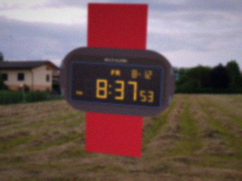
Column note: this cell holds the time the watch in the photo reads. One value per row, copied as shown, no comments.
8:37
